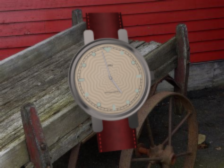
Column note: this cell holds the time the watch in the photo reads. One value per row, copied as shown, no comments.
4:58
